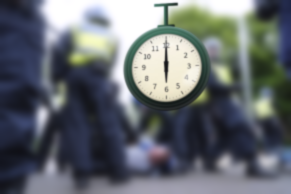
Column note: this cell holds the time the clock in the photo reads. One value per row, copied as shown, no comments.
6:00
